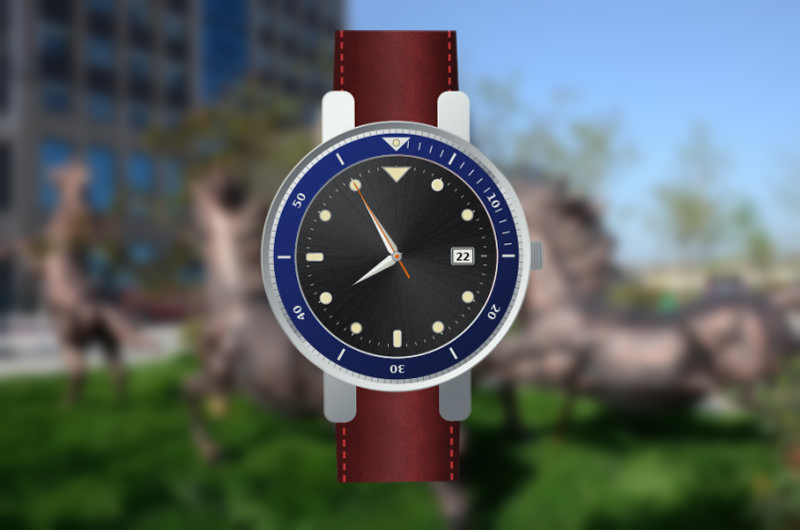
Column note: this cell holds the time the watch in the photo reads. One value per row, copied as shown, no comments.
7:54:55
